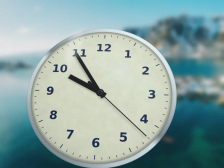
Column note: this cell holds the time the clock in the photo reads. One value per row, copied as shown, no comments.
9:54:22
